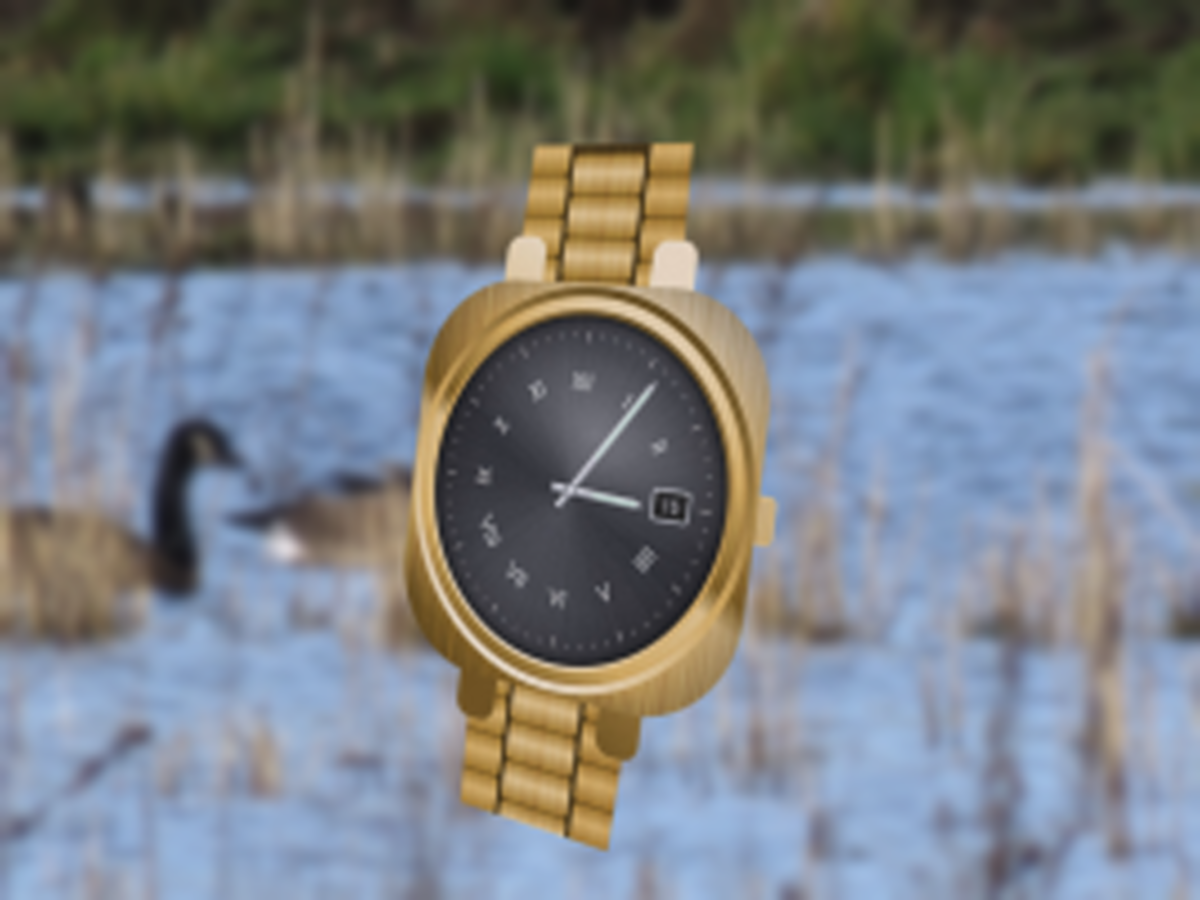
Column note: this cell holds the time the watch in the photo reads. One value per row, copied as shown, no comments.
3:06
